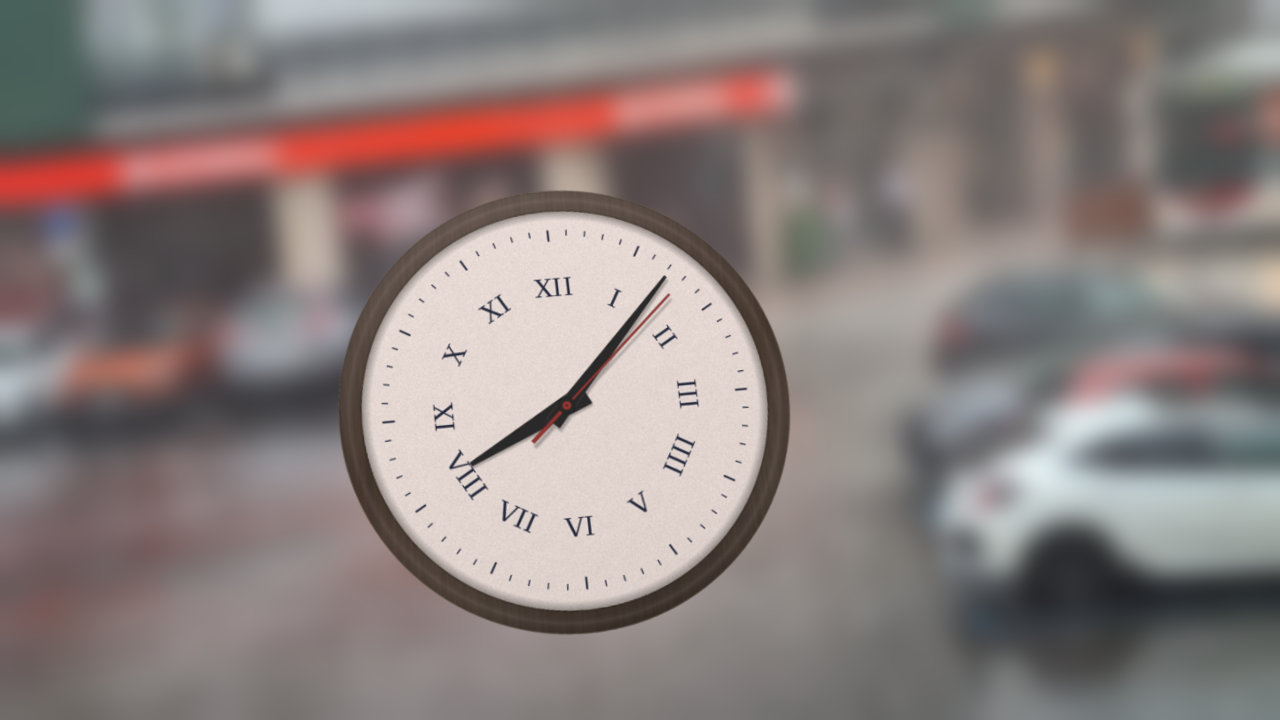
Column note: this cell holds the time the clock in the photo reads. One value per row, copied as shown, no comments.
8:07:08
